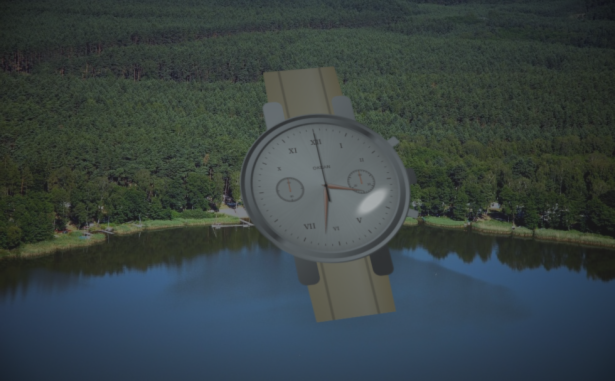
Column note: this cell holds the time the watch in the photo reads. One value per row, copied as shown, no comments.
3:32
